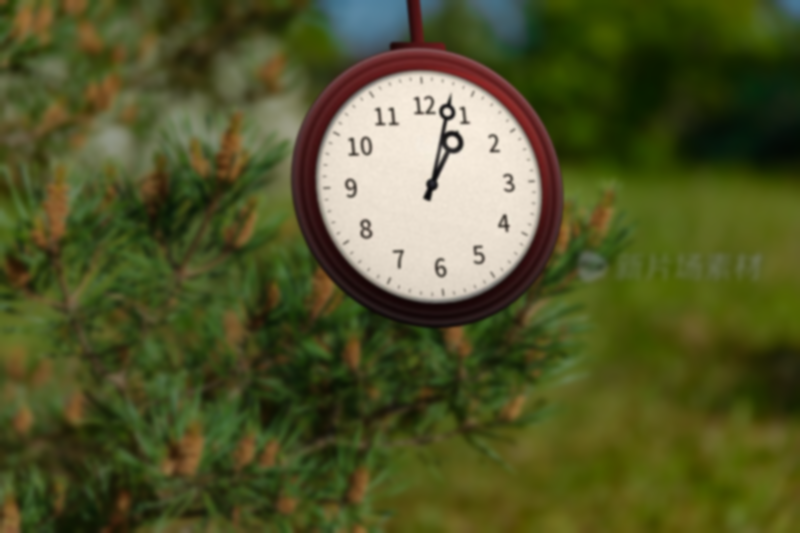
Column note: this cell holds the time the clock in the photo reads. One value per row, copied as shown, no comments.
1:03
